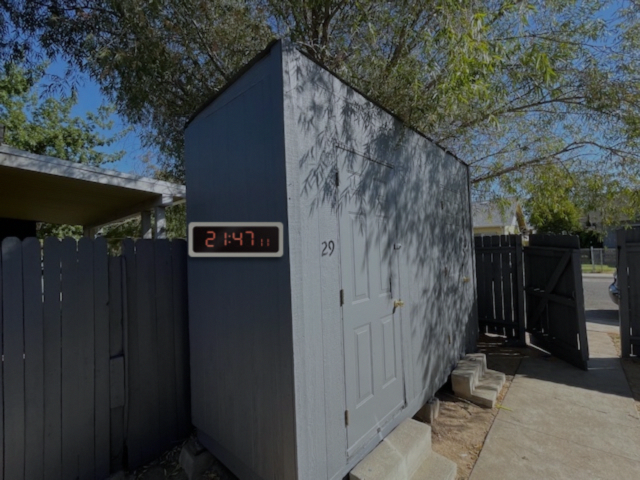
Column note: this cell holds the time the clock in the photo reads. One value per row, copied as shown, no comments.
21:47
